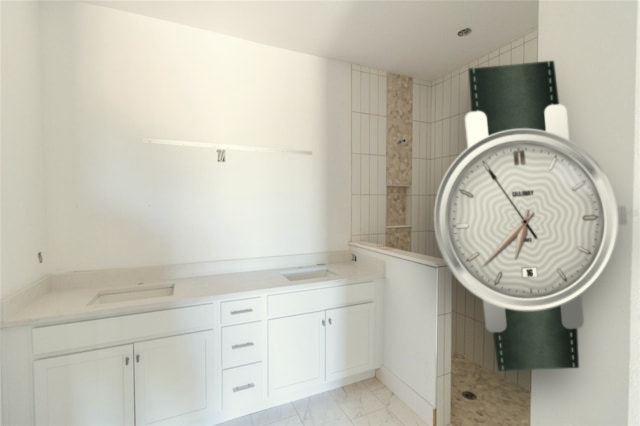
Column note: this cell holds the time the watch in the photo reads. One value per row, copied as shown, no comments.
6:37:55
